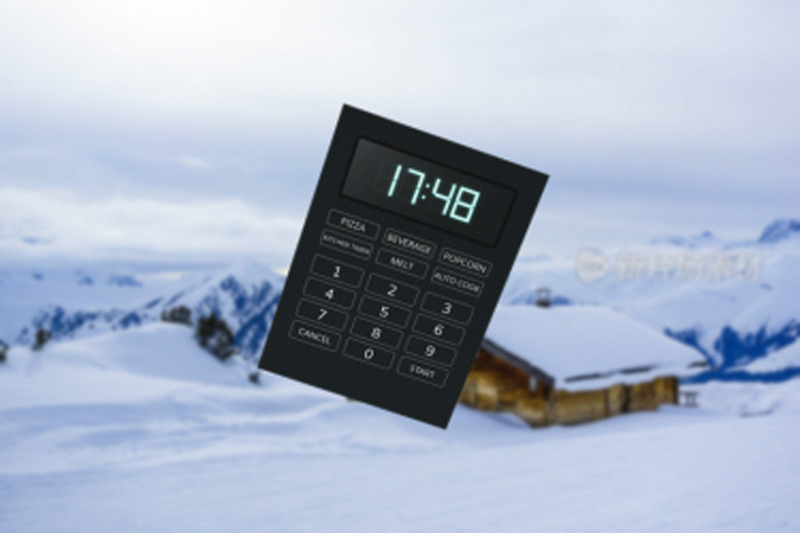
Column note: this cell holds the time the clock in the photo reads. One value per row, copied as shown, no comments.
17:48
